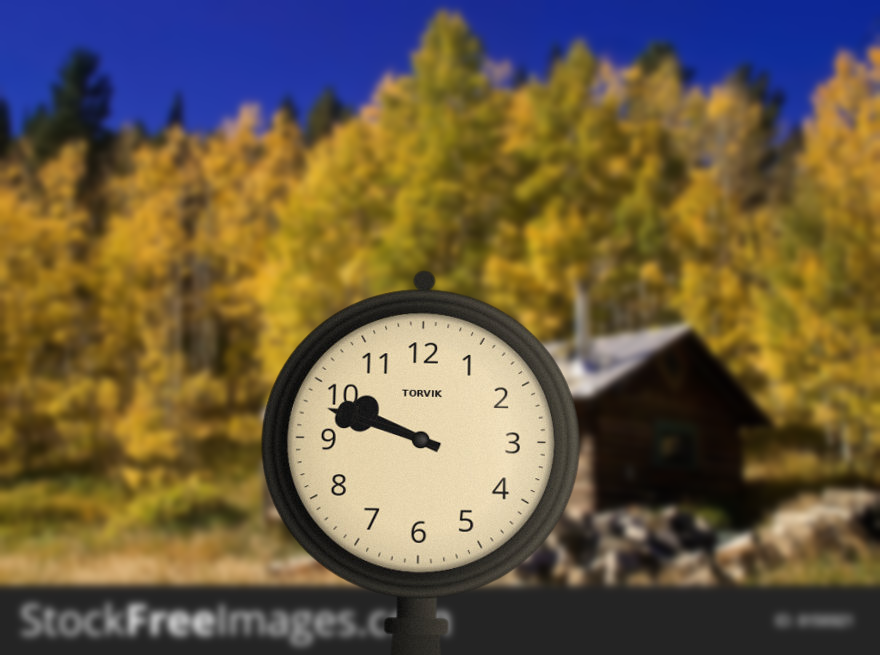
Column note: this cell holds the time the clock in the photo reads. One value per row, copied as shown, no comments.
9:48
